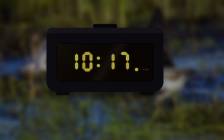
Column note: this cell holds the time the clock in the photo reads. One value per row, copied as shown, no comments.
10:17
